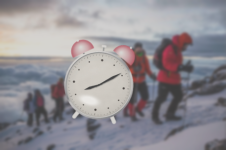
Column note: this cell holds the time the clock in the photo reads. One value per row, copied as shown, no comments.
8:09
